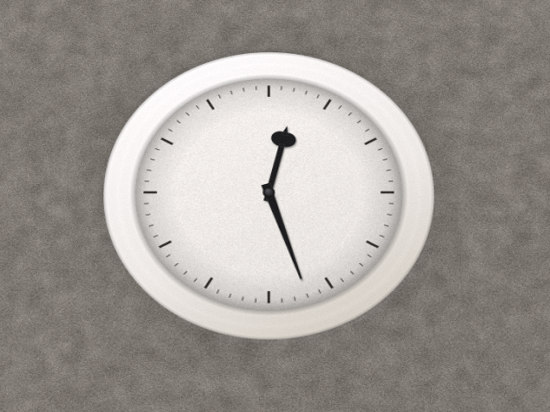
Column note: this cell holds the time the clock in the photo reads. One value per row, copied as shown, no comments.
12:27
